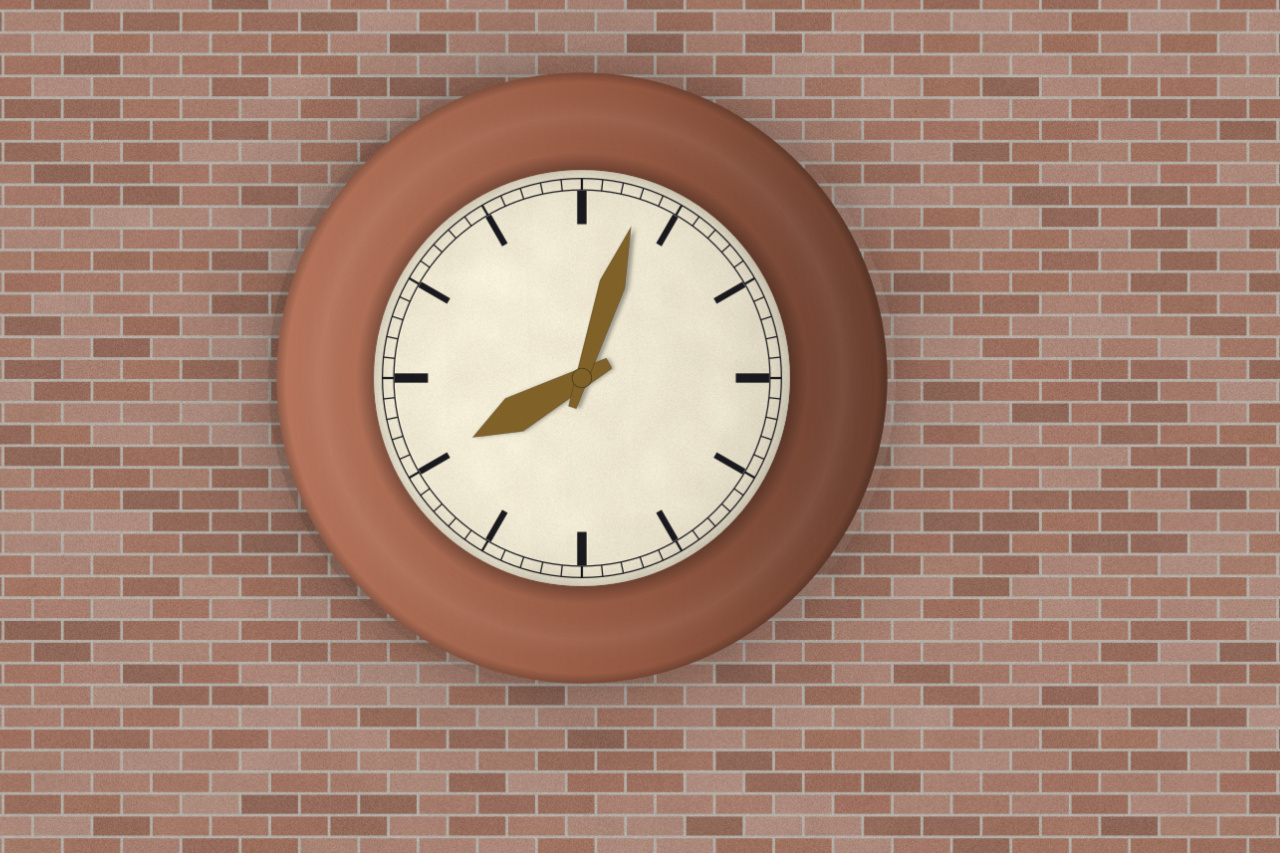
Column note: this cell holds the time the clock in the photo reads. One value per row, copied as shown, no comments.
8:03
